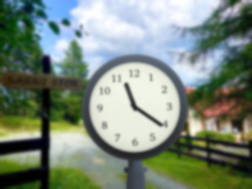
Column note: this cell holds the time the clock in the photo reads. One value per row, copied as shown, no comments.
11:21
